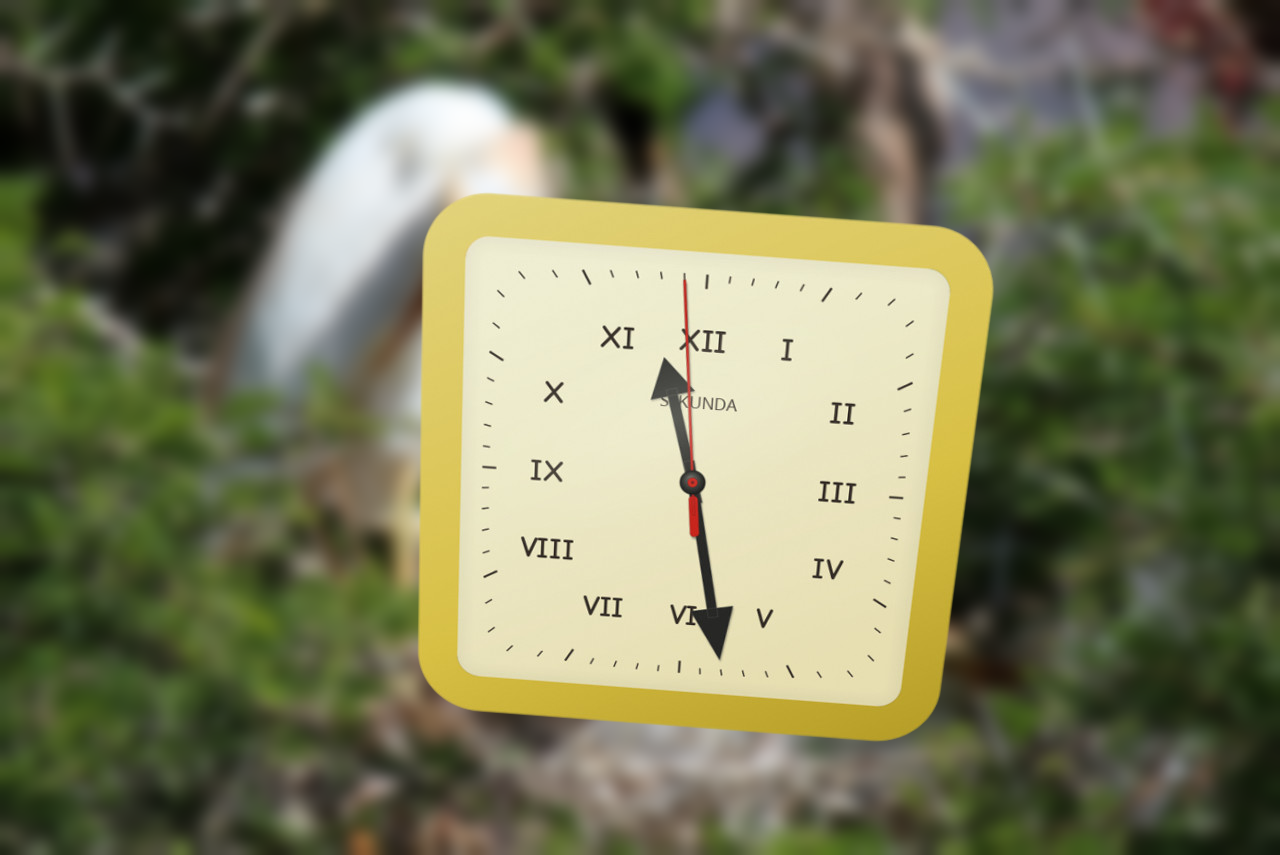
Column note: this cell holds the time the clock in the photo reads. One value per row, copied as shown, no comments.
11:27:59
